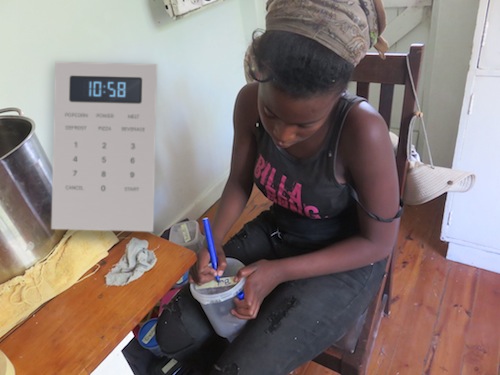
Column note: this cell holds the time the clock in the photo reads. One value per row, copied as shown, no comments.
10:58
